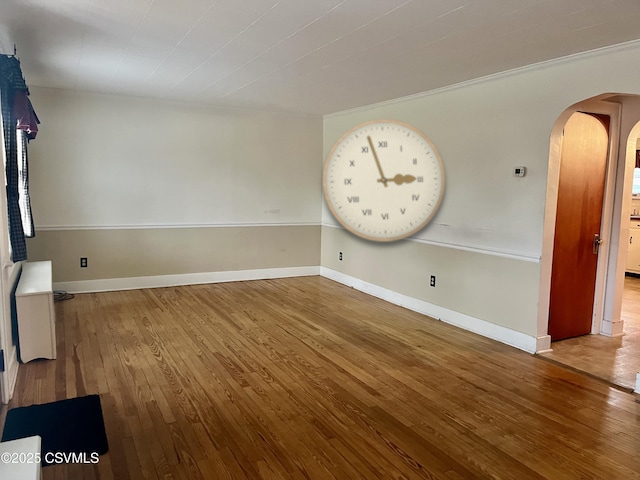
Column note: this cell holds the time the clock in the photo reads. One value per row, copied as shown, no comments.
2:57
